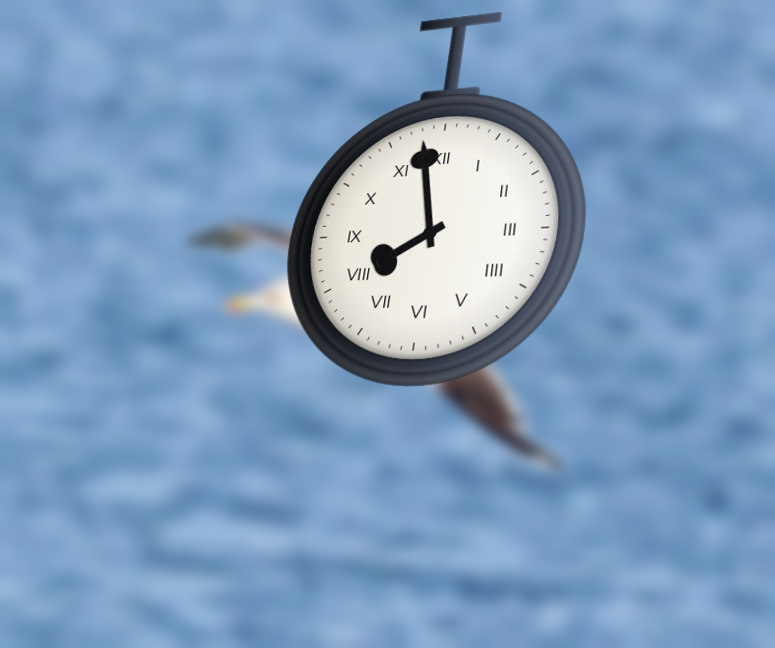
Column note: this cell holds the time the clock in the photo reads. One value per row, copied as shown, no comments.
7:58
